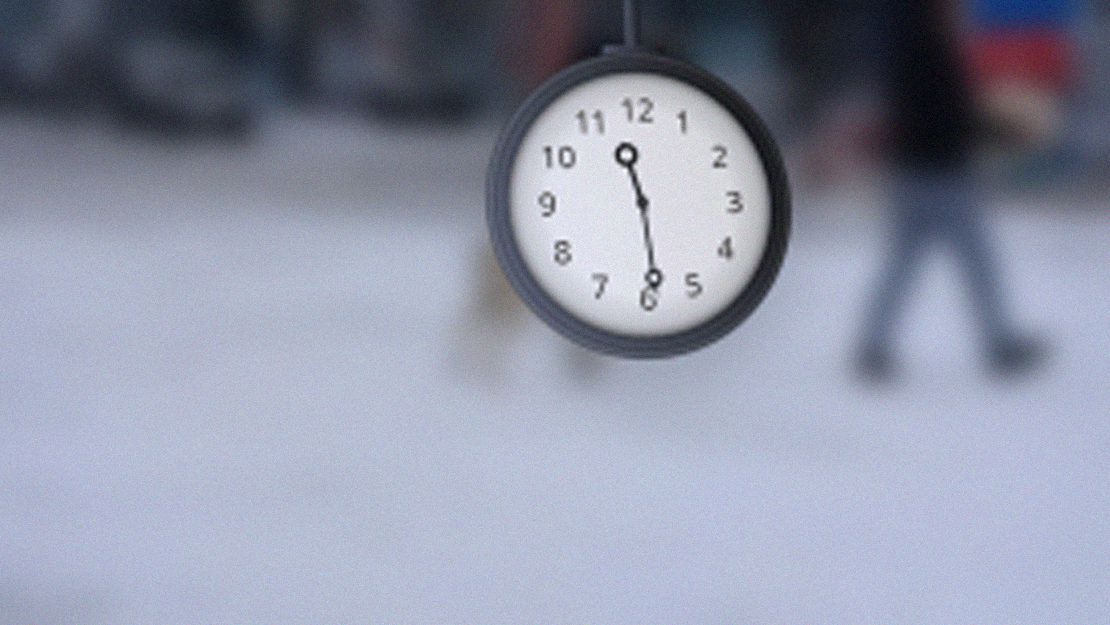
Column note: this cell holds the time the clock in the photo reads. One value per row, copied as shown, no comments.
11:29
